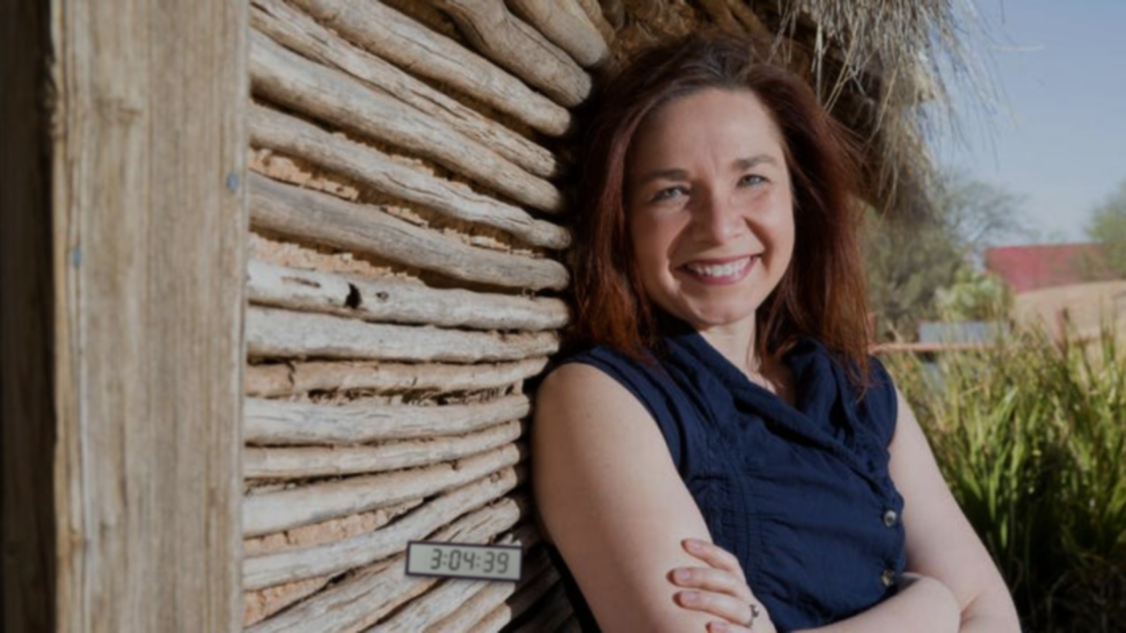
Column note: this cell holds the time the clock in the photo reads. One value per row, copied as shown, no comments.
3:04:39
